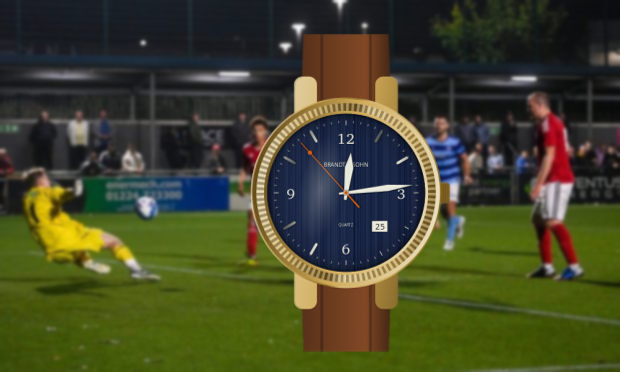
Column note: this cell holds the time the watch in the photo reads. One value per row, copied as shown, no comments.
12:13:53
